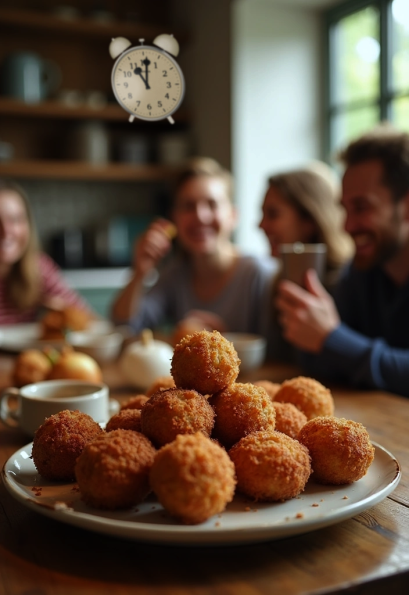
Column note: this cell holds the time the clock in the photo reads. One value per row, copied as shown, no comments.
11:01
